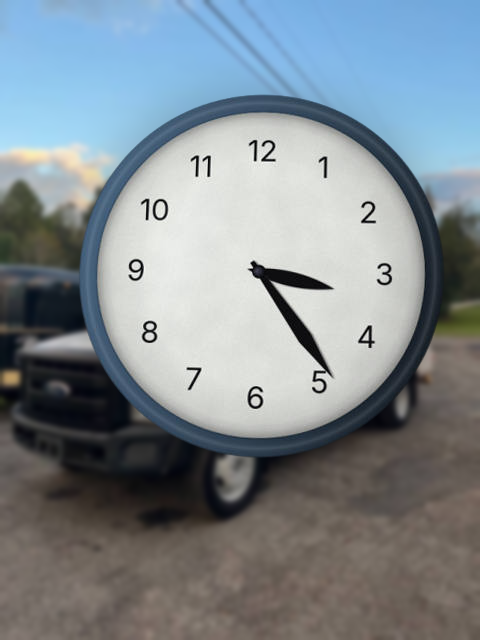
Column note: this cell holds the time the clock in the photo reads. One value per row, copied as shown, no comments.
3:24
